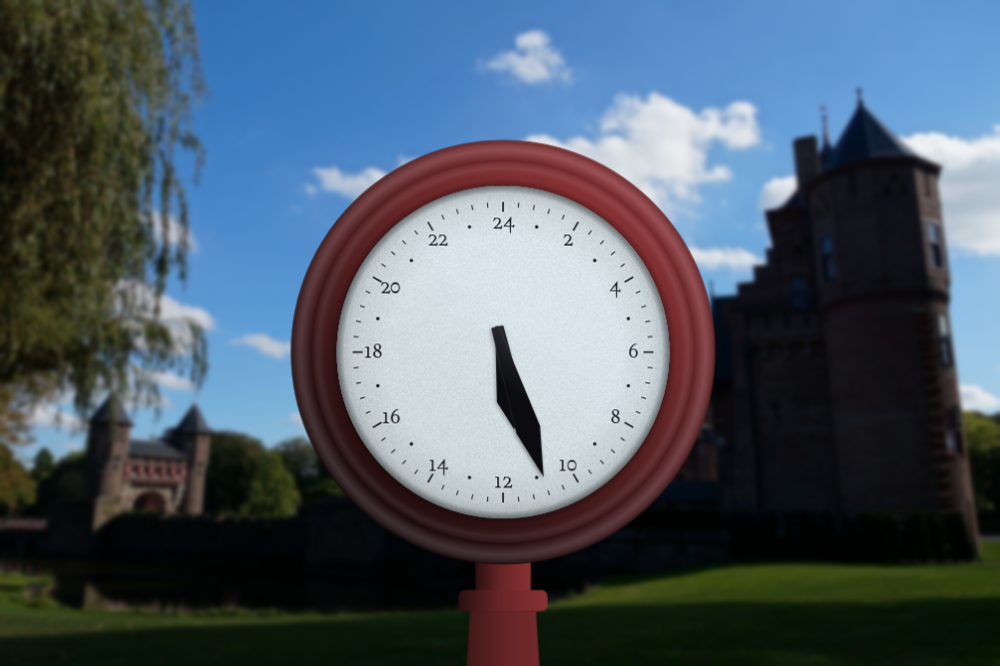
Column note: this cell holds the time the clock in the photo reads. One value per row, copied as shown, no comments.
11:27
